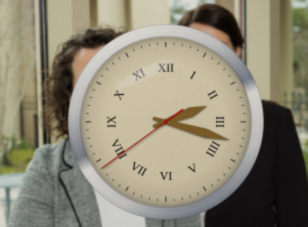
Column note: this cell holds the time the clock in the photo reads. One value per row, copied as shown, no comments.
2:17:39
